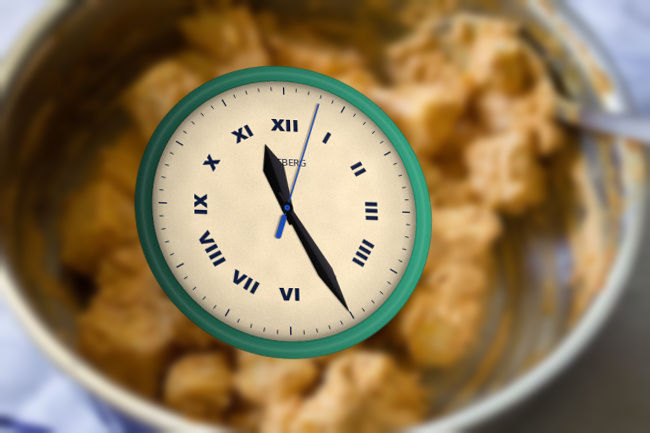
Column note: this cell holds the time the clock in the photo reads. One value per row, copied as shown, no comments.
11:25:03
